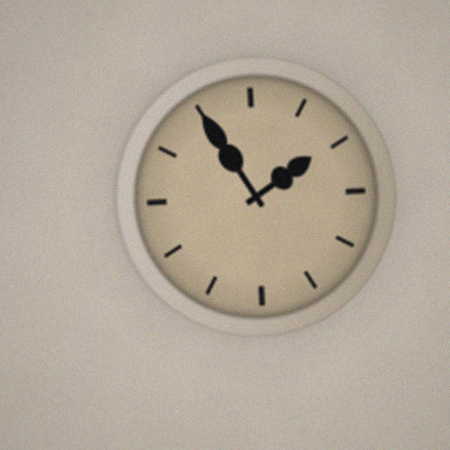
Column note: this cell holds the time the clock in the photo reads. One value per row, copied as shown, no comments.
1:55
